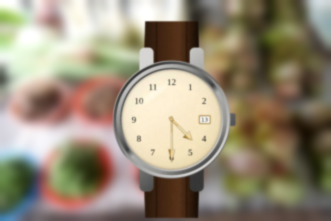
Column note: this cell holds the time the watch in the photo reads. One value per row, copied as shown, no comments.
4:30
